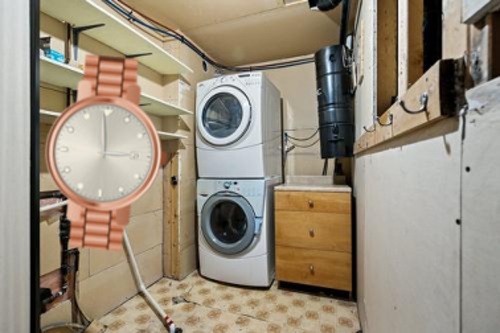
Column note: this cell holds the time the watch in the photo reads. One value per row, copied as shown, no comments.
2:59
